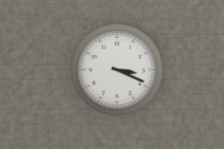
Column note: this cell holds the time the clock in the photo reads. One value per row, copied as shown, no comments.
3:19
